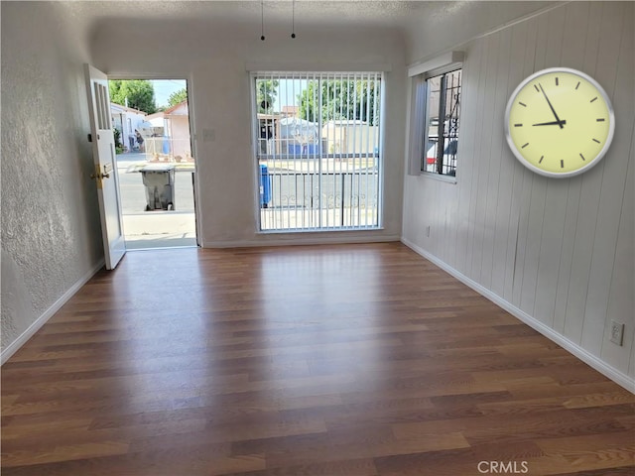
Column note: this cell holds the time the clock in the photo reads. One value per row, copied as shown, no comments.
8:56
